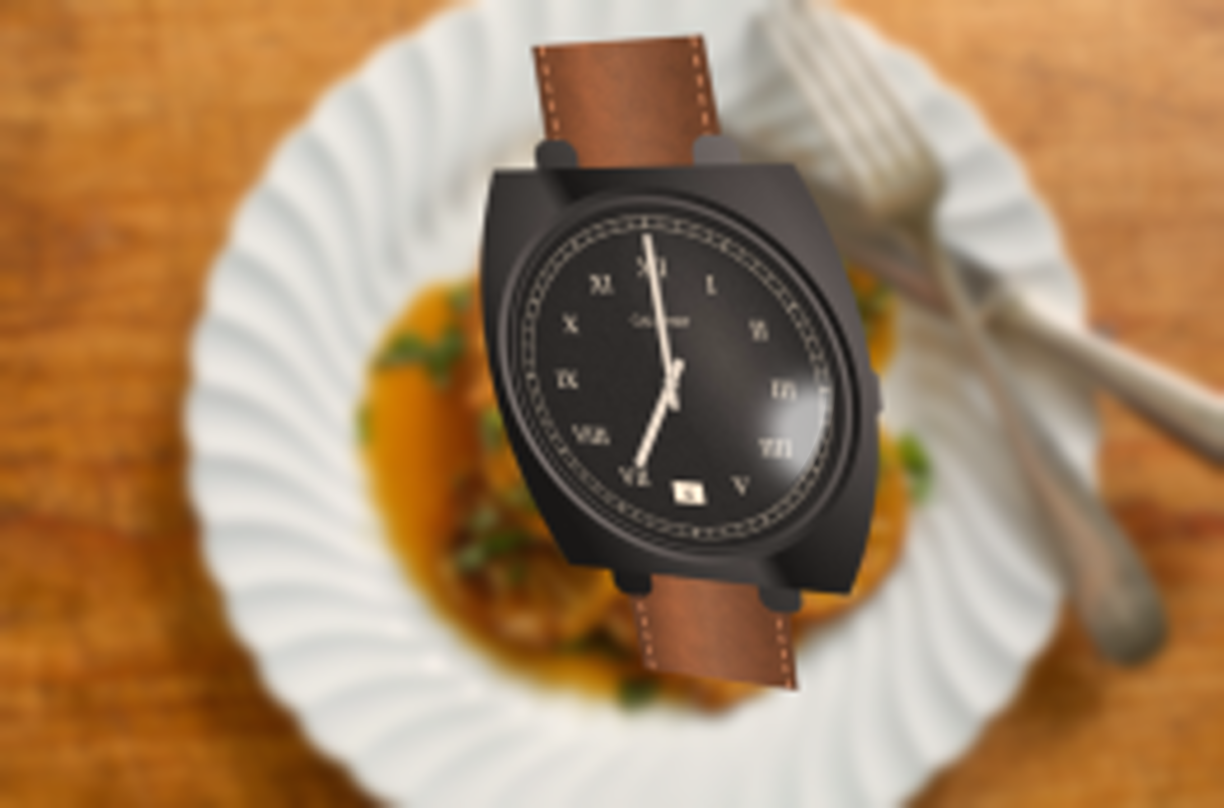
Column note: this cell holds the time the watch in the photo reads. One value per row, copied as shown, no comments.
7:00
